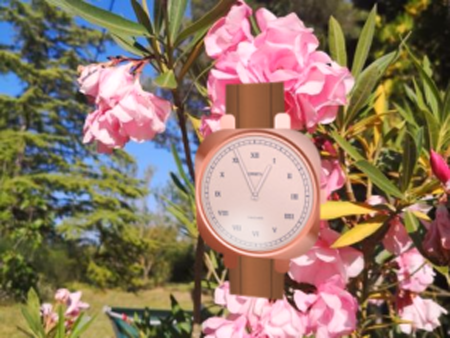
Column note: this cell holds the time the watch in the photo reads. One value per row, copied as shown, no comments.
12:56
